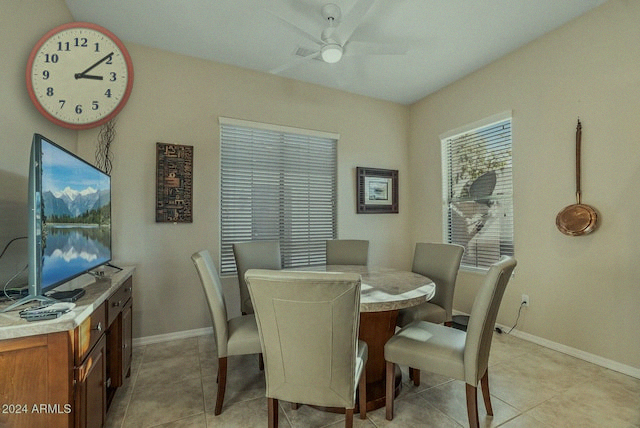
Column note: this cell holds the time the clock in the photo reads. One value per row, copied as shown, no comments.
3:09
